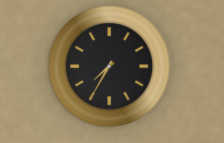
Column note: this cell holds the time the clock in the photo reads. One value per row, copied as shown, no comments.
7:35
